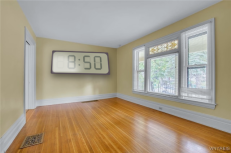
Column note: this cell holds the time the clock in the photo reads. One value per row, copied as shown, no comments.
8:50
